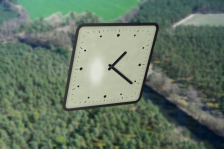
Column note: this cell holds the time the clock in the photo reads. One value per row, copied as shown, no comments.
1:21
